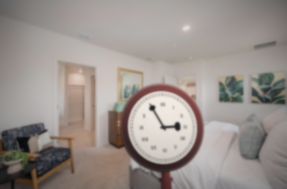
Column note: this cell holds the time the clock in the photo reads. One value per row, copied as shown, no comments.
2:55
